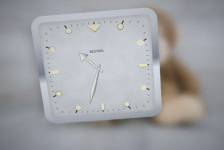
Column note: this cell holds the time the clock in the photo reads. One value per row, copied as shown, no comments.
10:33
